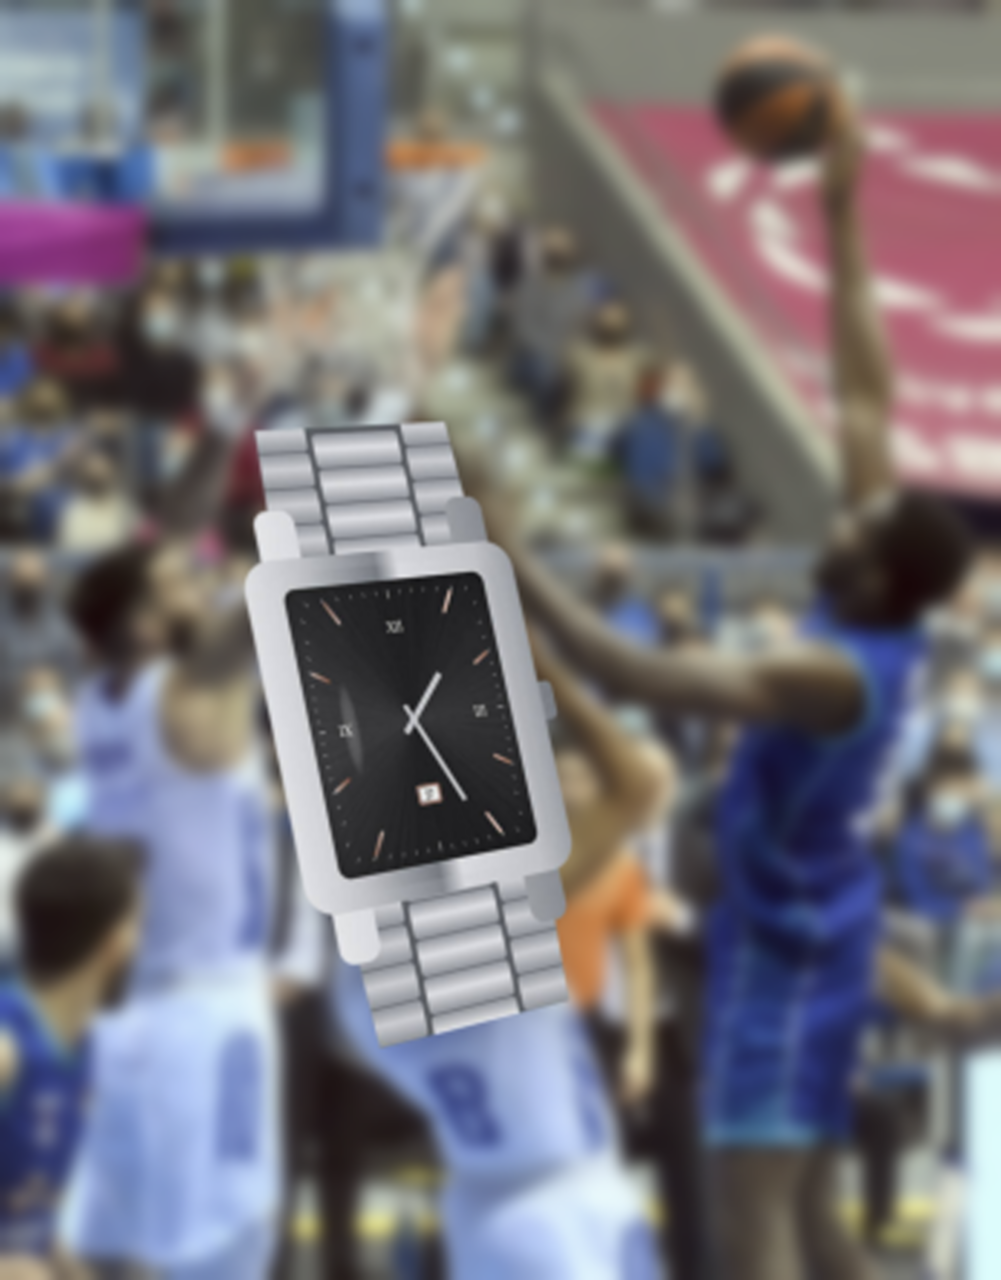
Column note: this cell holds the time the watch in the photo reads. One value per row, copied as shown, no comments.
1:26
